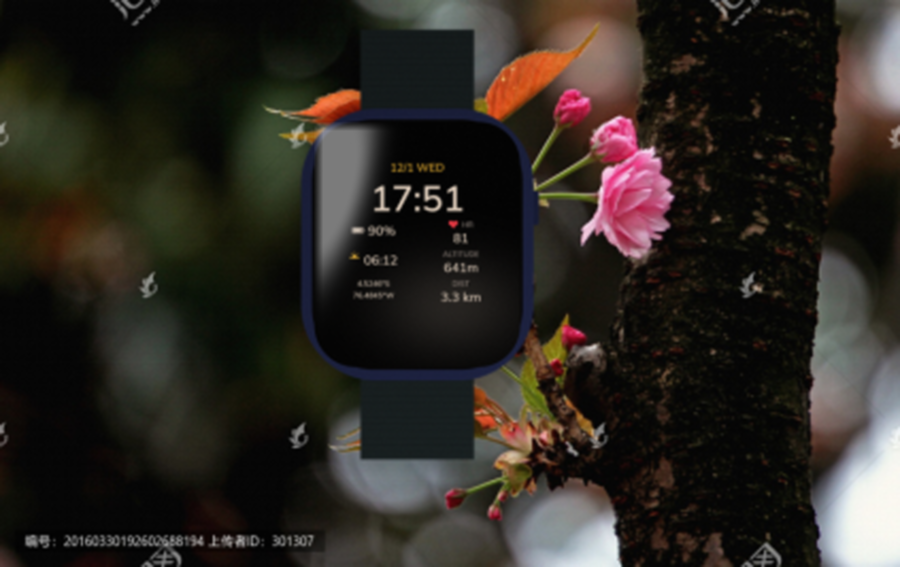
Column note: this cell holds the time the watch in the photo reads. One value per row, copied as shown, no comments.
17:51
